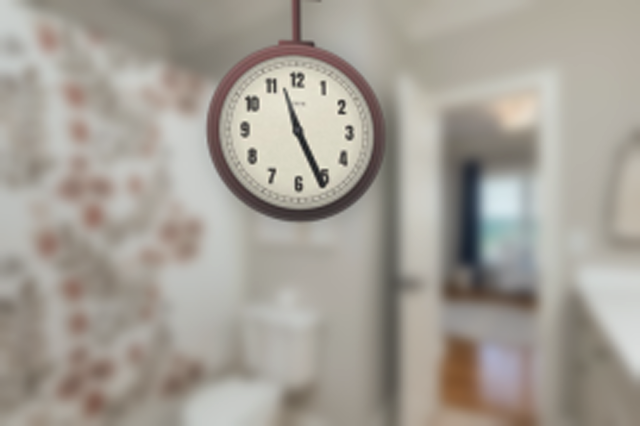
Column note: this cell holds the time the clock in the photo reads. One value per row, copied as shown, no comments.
11:26
